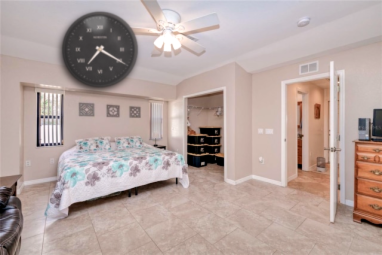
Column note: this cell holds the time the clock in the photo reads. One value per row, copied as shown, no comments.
7:20
